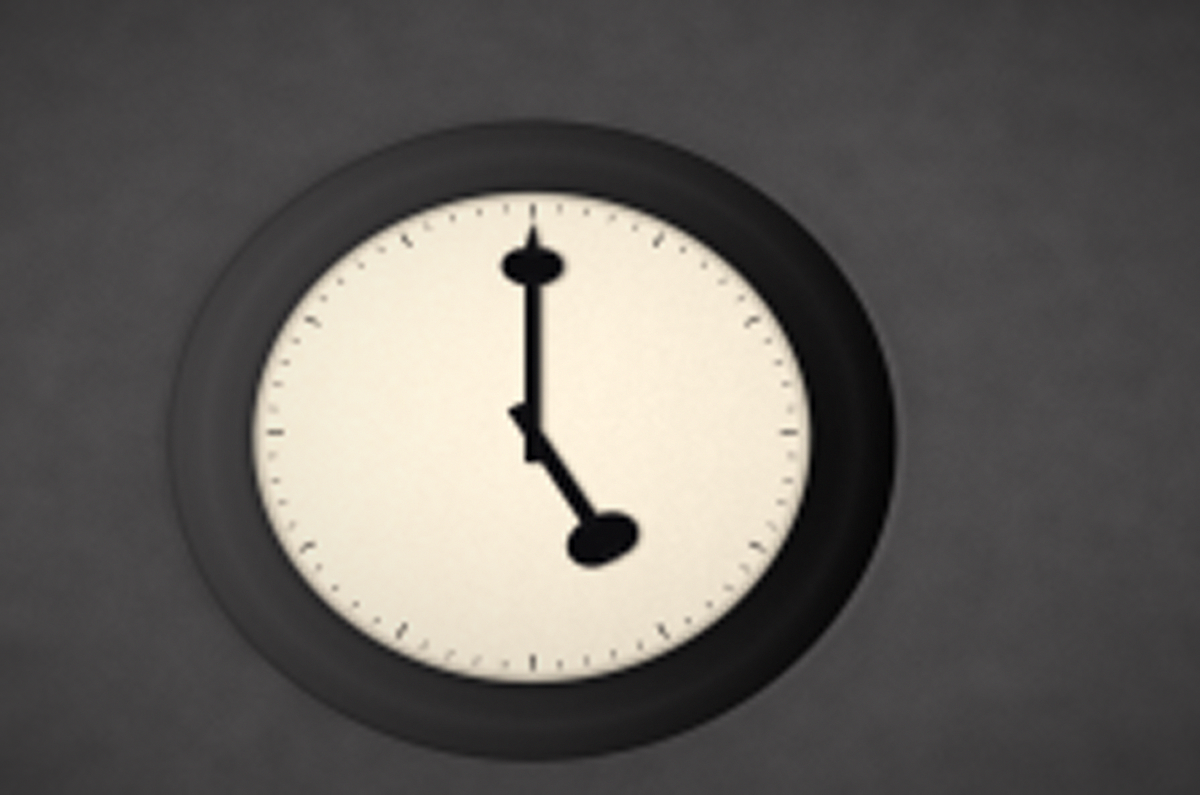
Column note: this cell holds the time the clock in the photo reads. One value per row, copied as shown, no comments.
5:00
